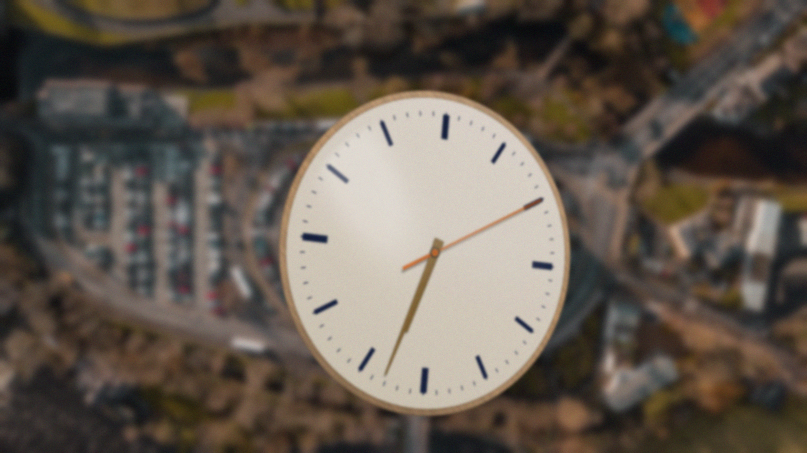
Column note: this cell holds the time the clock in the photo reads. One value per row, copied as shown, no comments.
6:33:10
